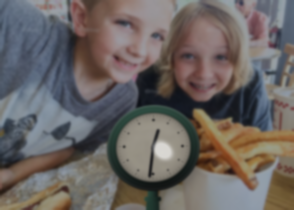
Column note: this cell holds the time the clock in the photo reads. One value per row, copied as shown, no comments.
12:31
